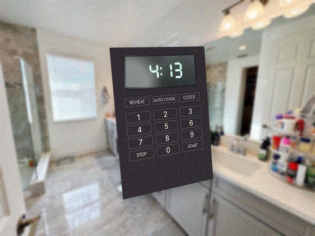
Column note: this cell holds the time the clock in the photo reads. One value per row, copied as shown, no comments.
4:13
